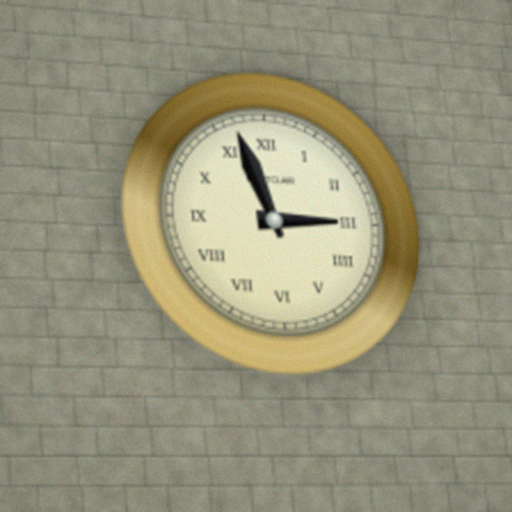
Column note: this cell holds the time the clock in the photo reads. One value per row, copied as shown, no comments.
2:57
